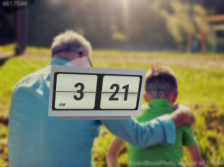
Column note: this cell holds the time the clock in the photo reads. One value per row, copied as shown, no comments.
3:21
